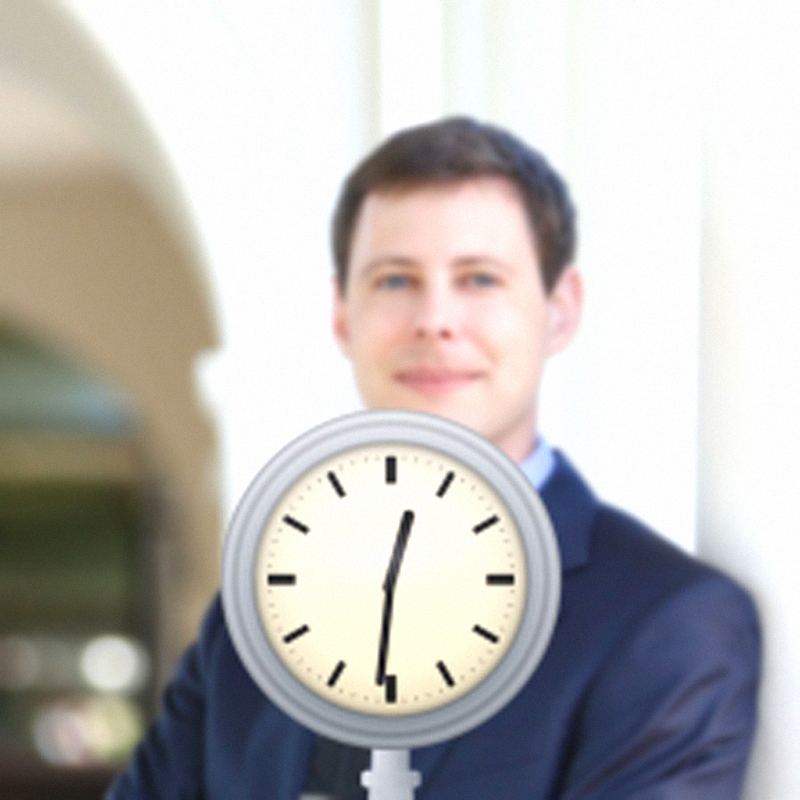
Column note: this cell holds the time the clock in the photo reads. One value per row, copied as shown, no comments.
12:31
